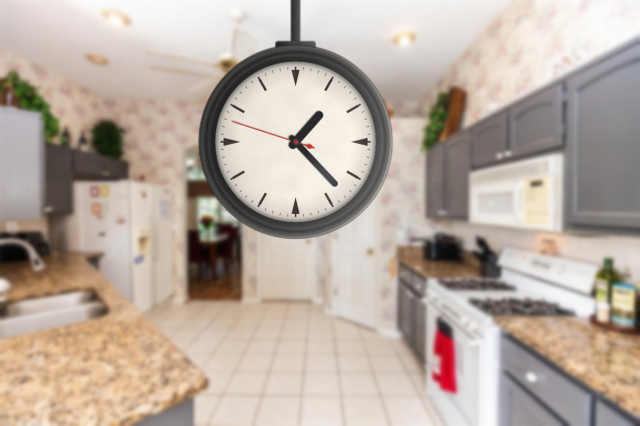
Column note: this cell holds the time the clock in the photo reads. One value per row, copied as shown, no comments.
1:22:48
